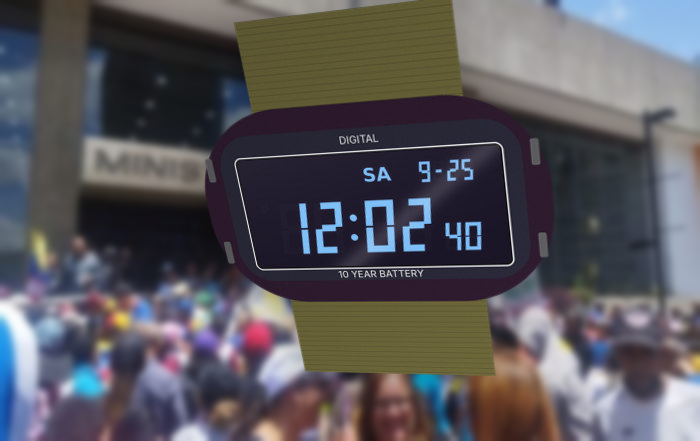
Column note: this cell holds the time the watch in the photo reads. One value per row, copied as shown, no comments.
12:02:40
